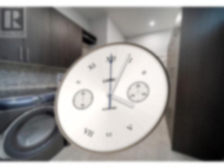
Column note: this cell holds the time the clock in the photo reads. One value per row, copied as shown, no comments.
4:04
